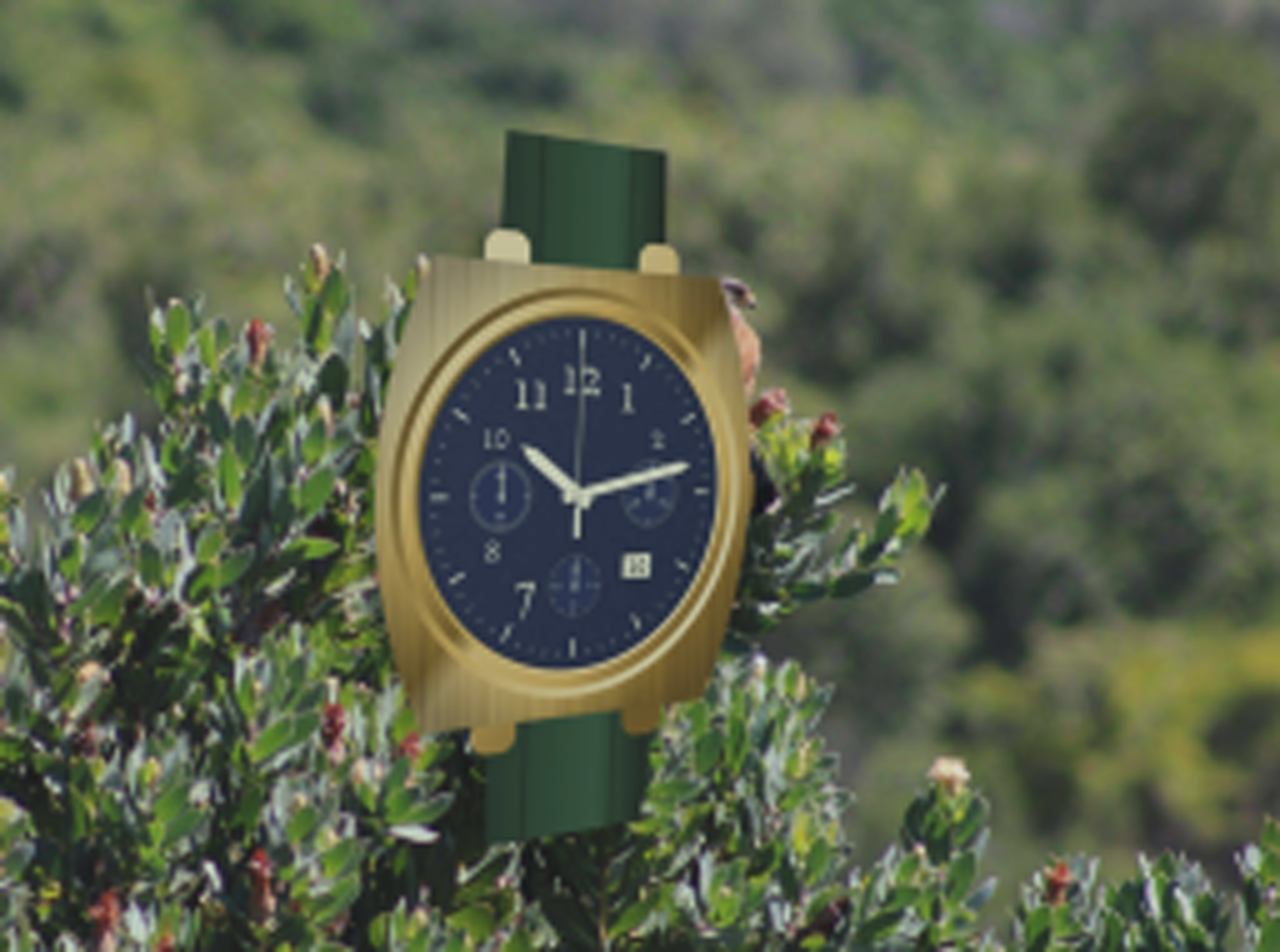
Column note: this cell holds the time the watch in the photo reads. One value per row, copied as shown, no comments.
10:13
